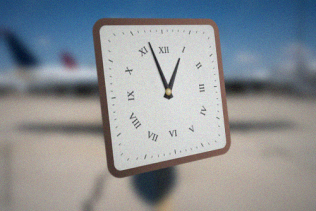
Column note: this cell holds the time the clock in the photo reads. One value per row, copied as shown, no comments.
12:57
